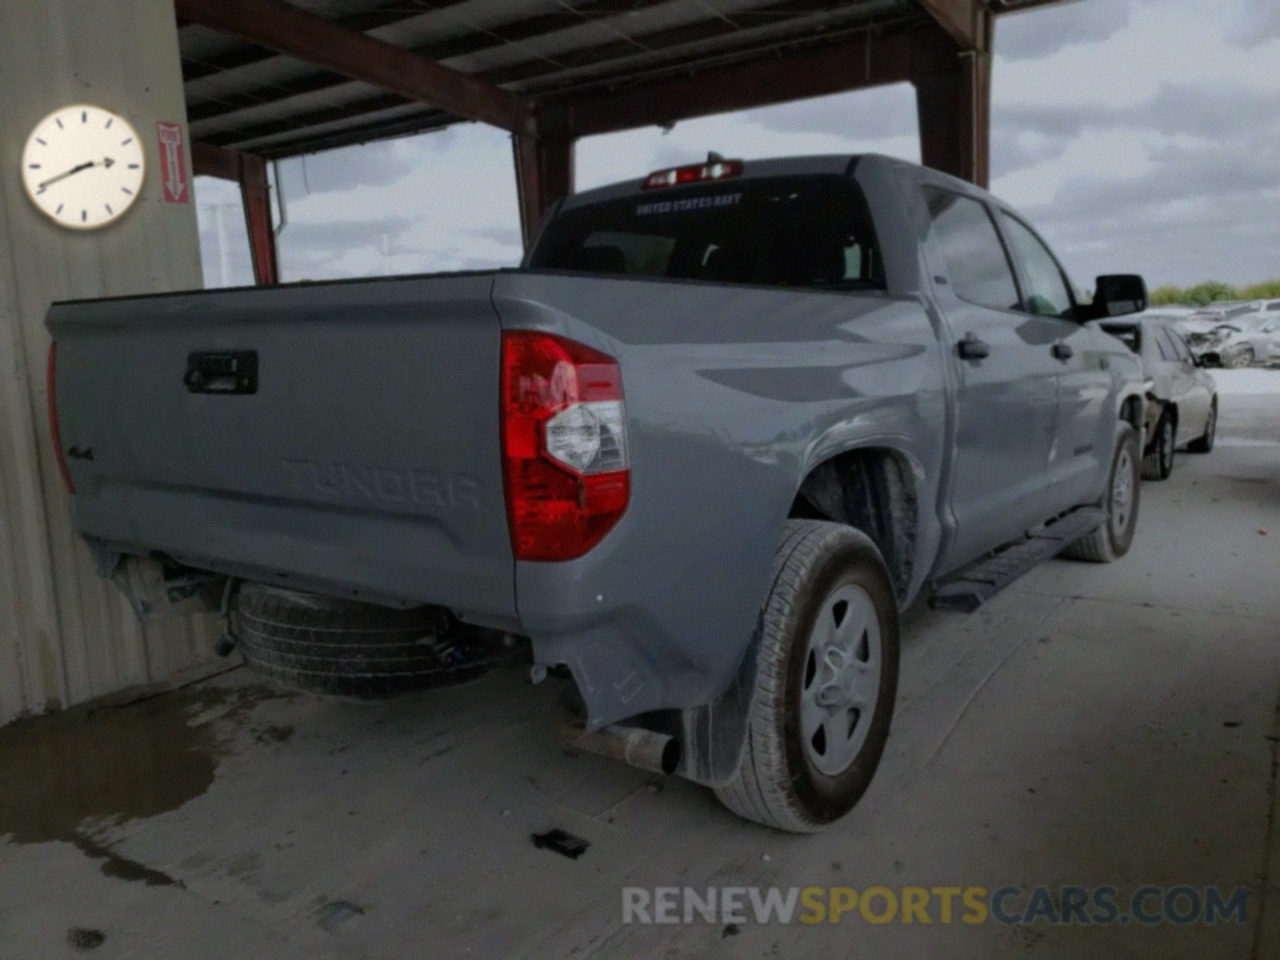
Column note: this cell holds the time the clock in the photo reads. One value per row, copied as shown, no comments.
2:41
